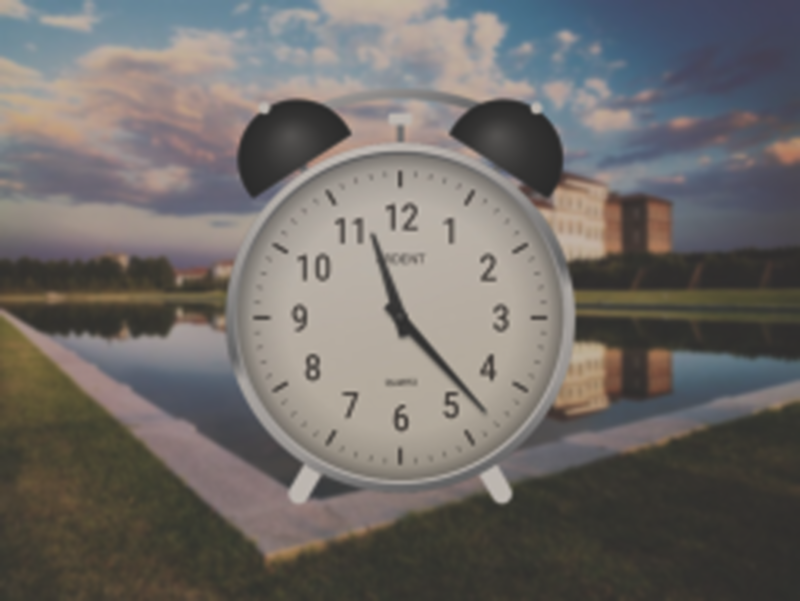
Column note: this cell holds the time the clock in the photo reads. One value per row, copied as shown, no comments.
11:23
